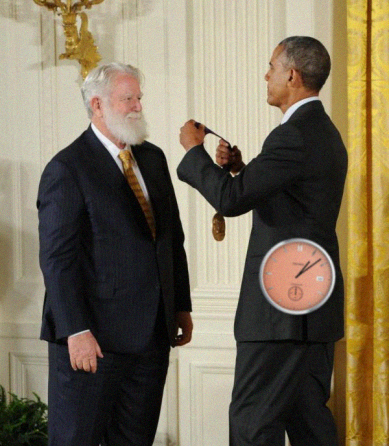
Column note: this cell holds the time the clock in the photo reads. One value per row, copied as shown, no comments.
1:08
